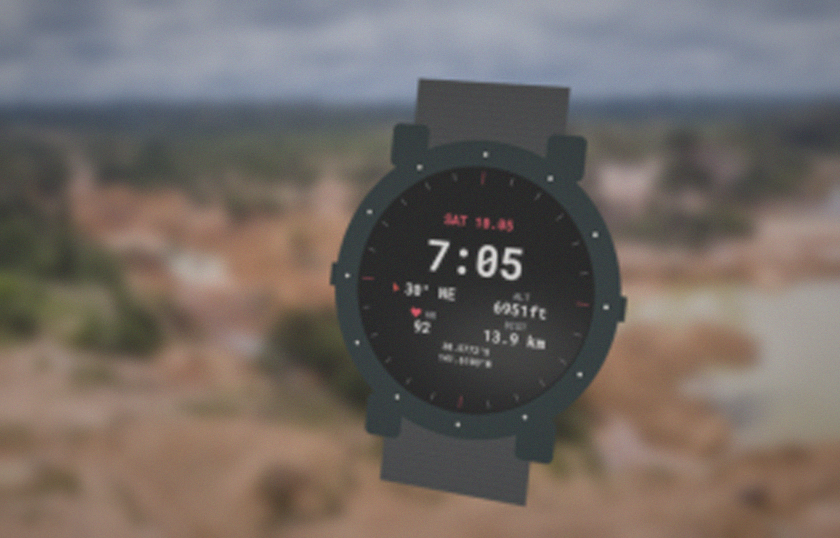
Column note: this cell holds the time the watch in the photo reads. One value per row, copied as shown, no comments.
7:05
